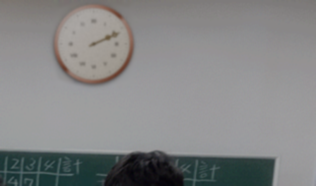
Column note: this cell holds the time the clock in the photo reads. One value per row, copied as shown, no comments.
2:11
